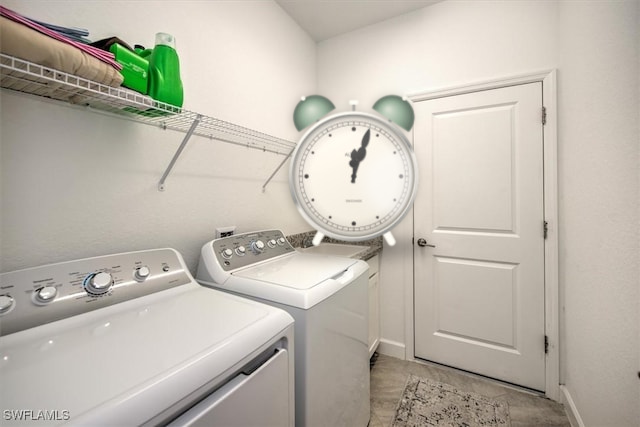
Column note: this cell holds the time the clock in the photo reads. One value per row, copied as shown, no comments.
12:03
